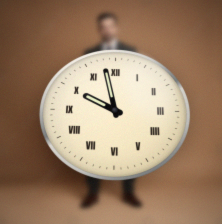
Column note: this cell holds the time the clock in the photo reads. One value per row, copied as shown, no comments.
9:58
